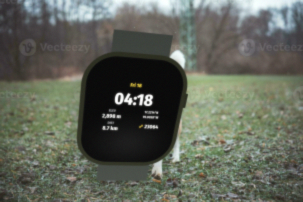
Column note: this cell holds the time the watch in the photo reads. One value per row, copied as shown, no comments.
4:18
